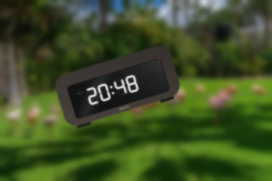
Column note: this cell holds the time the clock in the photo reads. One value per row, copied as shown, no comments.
20:48
